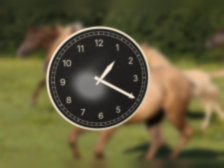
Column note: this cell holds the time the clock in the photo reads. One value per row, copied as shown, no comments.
1:20
